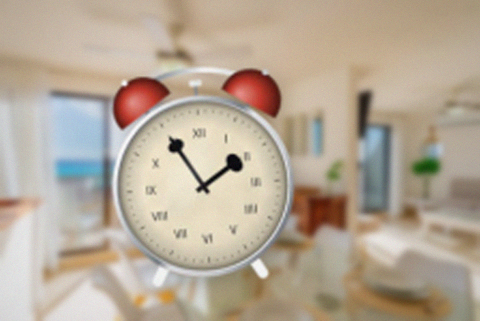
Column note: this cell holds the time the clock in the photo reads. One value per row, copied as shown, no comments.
1:55
